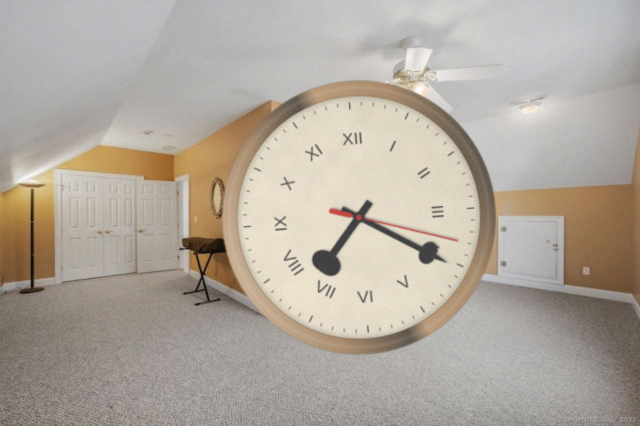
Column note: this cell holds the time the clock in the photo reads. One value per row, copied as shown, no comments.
7:20:18
